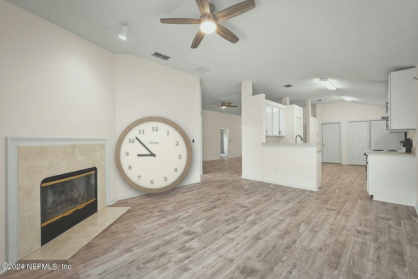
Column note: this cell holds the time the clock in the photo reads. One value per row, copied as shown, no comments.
8:52
